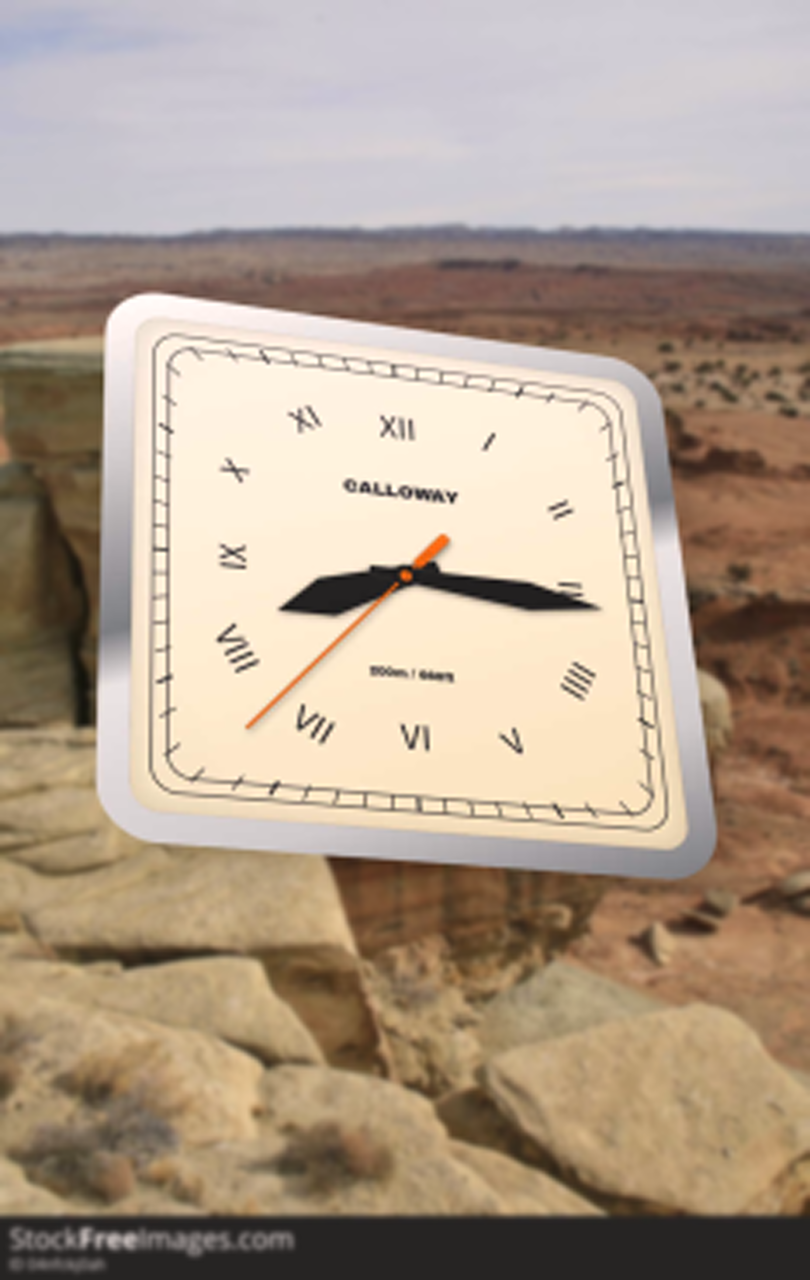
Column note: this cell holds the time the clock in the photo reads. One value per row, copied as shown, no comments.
8:15:37
